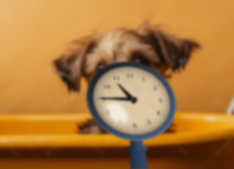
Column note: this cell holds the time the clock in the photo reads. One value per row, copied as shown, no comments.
10:45
